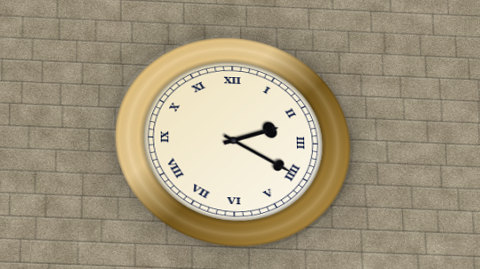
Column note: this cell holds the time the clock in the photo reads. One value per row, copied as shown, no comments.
2:20
